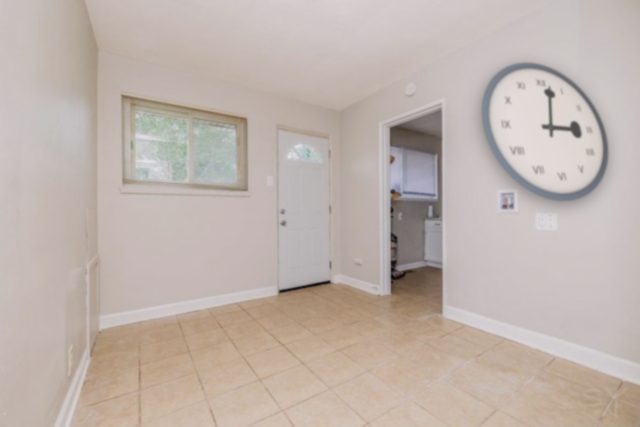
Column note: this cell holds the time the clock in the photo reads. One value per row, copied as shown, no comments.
3:02
